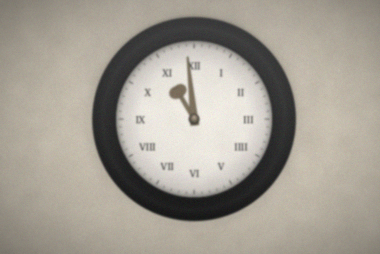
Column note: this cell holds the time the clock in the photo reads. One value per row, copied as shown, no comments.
10:59
